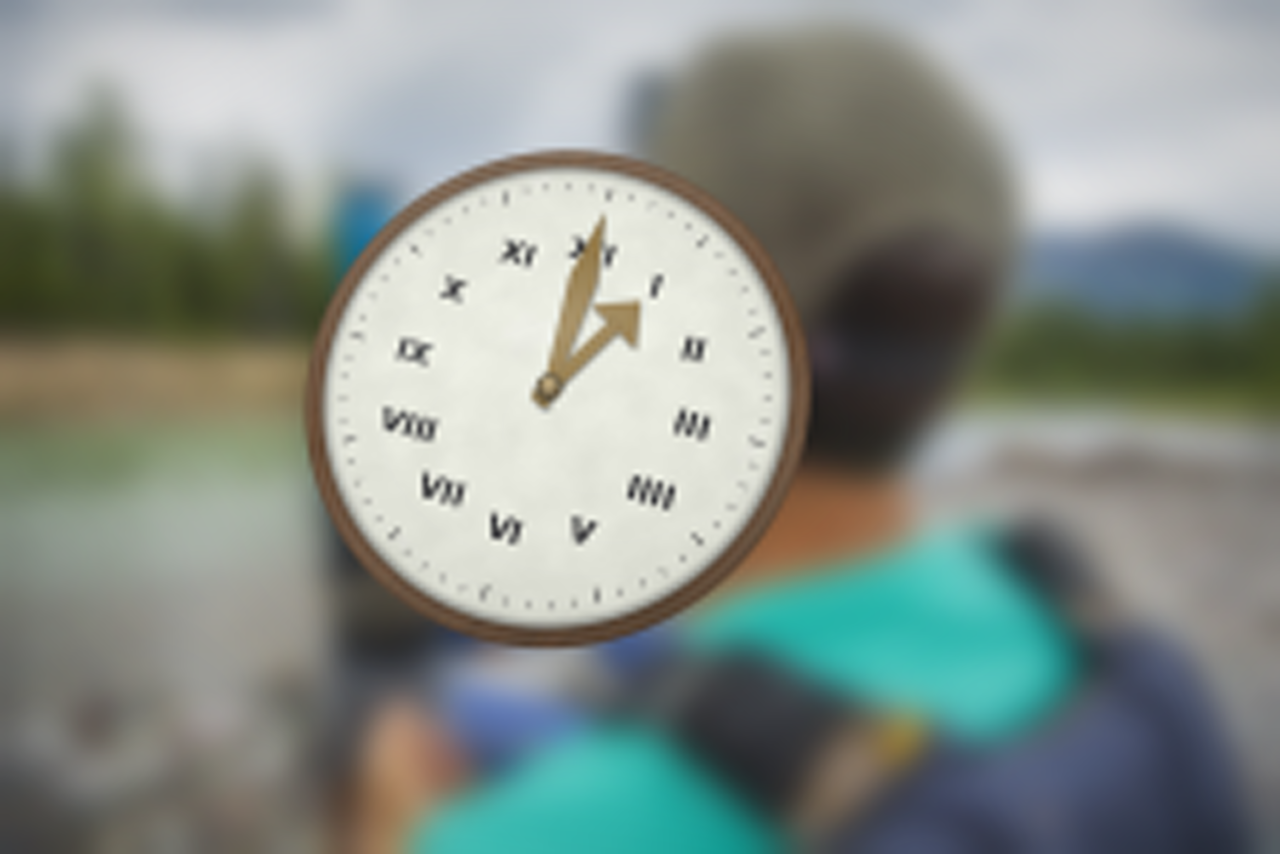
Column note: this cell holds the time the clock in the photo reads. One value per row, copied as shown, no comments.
1:00
